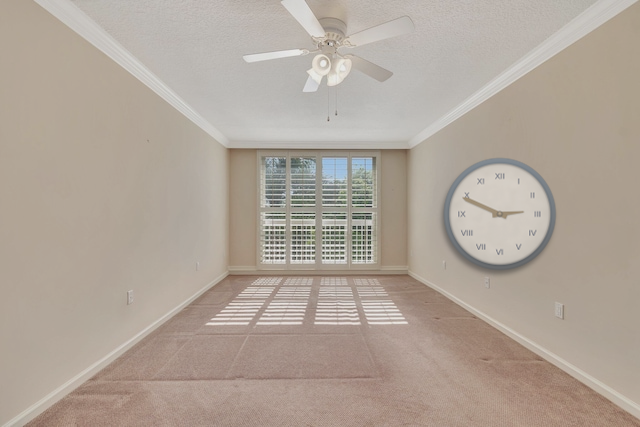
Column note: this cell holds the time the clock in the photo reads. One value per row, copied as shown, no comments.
2:49
